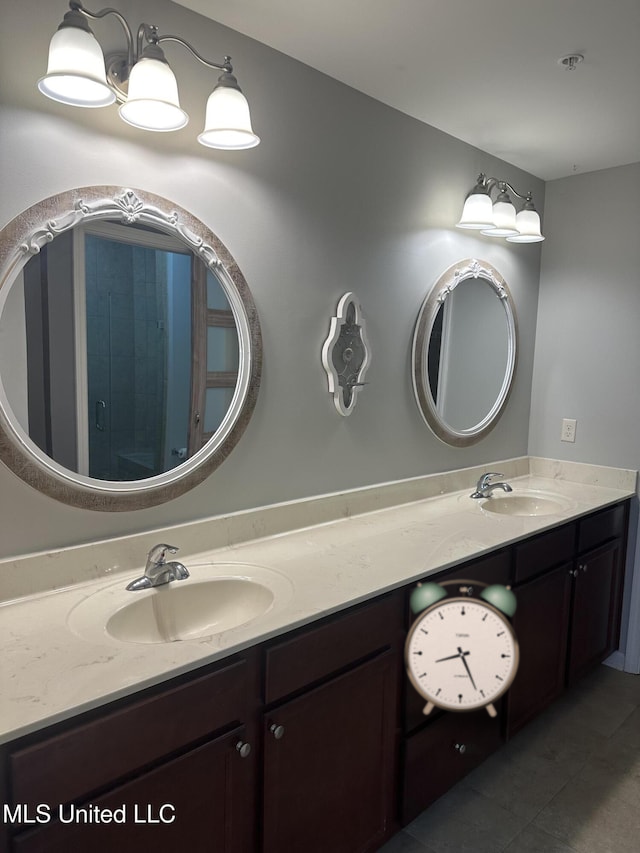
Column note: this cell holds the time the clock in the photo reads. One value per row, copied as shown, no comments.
8:26
